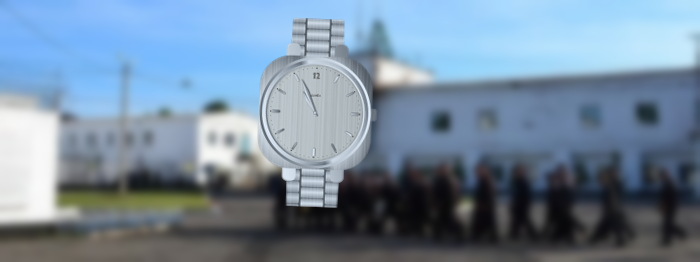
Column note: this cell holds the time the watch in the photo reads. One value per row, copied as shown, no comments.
10:56
